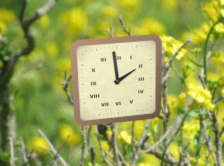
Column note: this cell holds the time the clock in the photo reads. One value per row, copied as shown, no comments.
1:59
